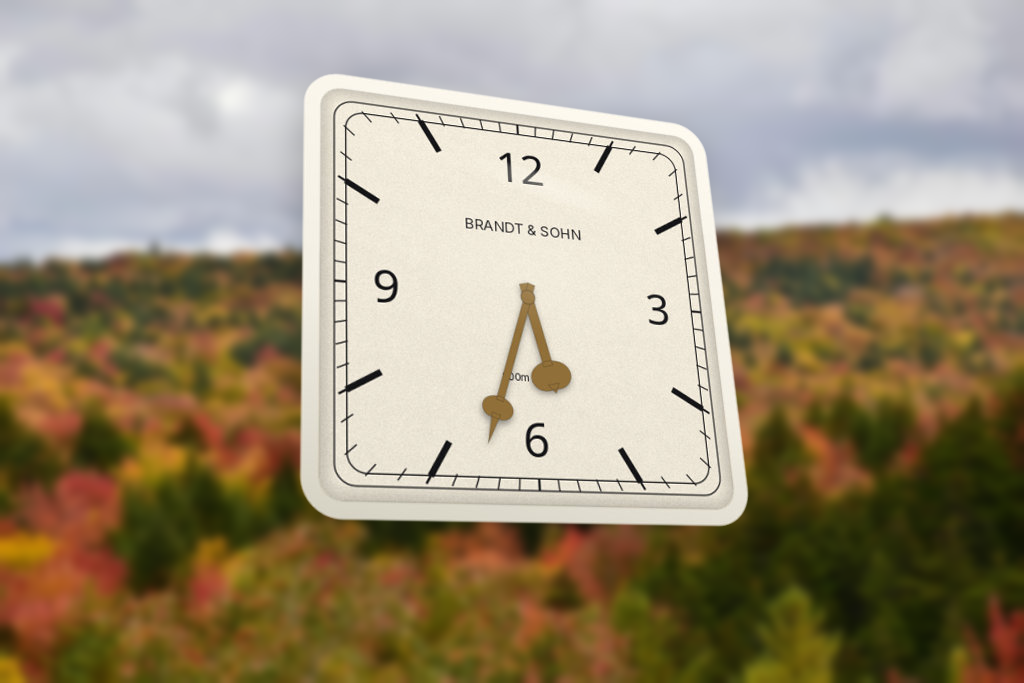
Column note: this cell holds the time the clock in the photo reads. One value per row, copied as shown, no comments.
5:33
